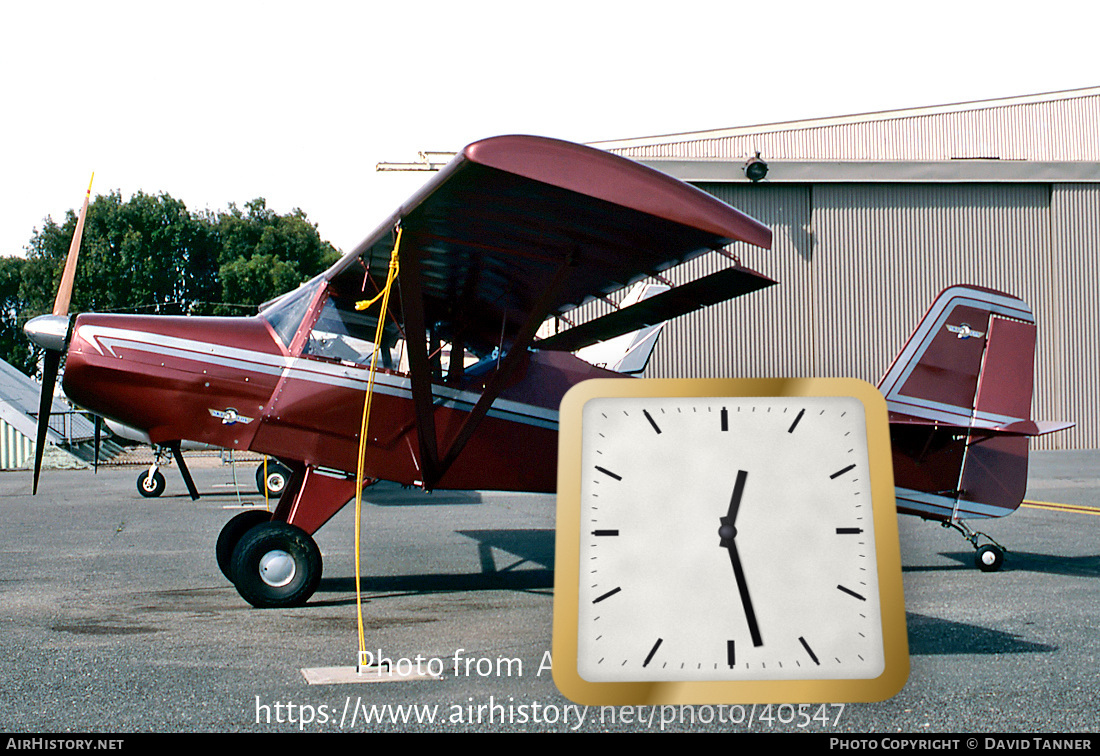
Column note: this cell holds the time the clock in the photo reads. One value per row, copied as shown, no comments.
12:28
